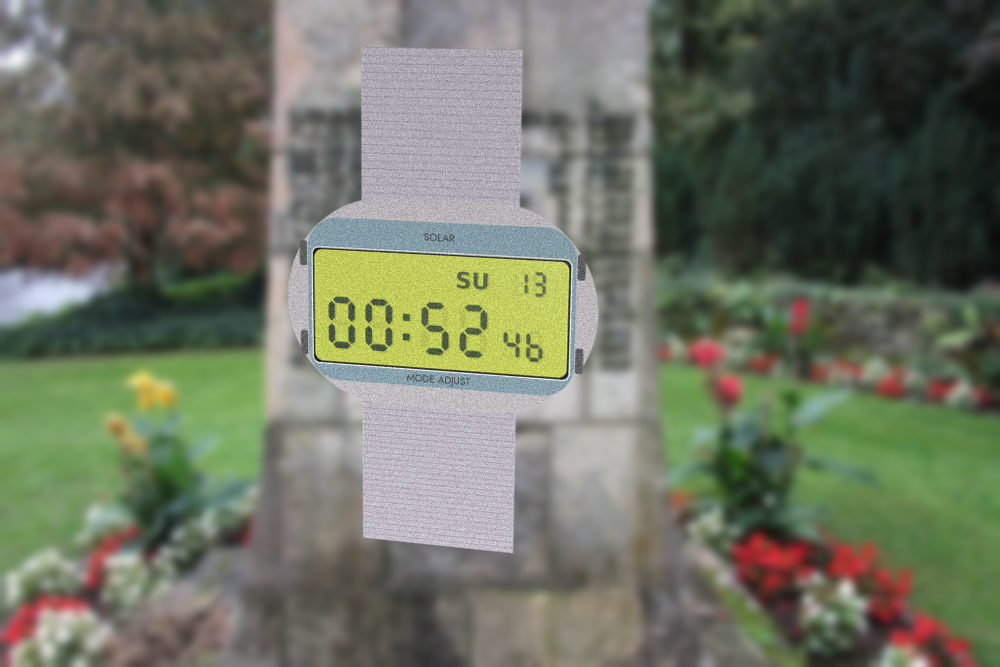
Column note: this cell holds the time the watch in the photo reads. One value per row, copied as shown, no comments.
0:52:46
